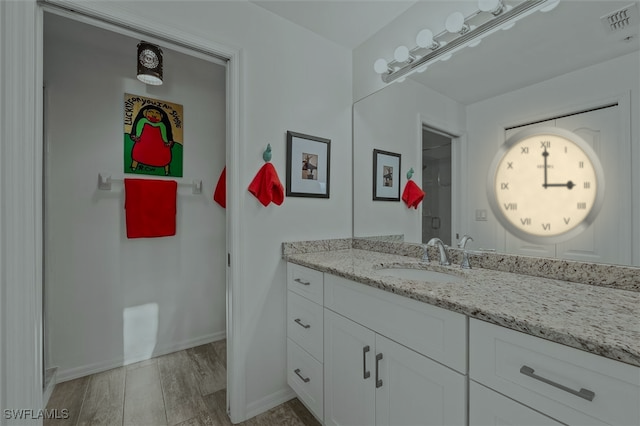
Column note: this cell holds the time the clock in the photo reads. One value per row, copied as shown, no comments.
3:00
